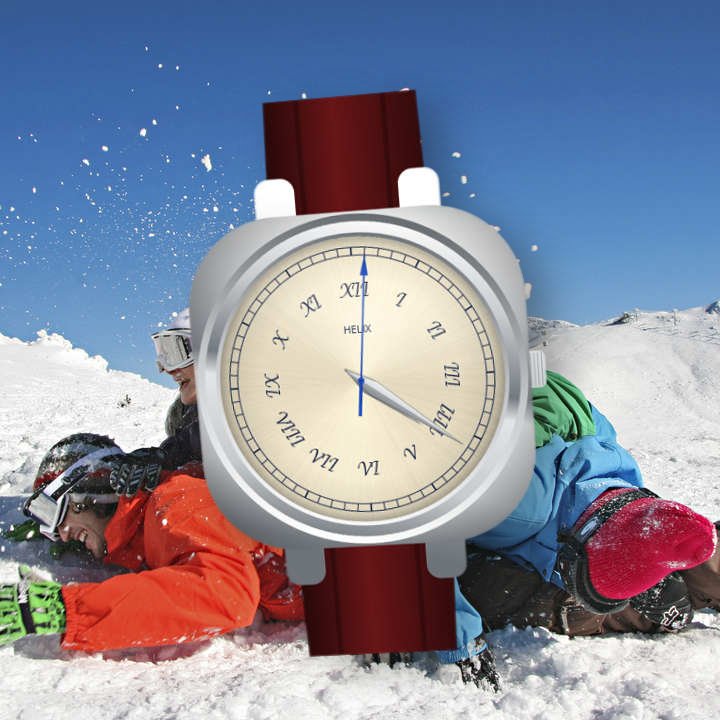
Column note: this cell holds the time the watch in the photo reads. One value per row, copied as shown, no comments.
4:21:01
